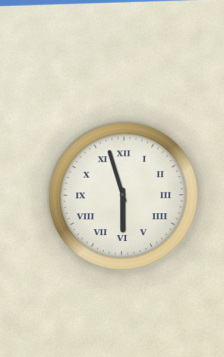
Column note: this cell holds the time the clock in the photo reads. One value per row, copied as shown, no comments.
5:57
